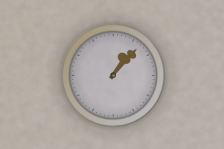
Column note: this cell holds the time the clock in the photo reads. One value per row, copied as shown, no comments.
1:07
